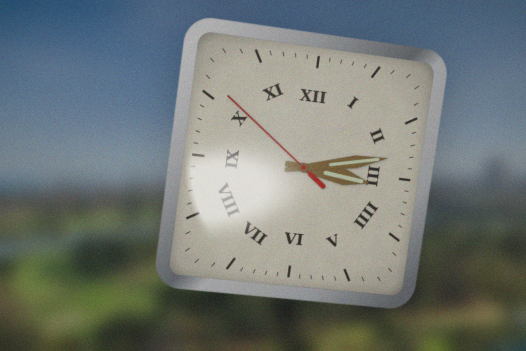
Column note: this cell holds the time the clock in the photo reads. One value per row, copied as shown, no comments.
3:12:51
